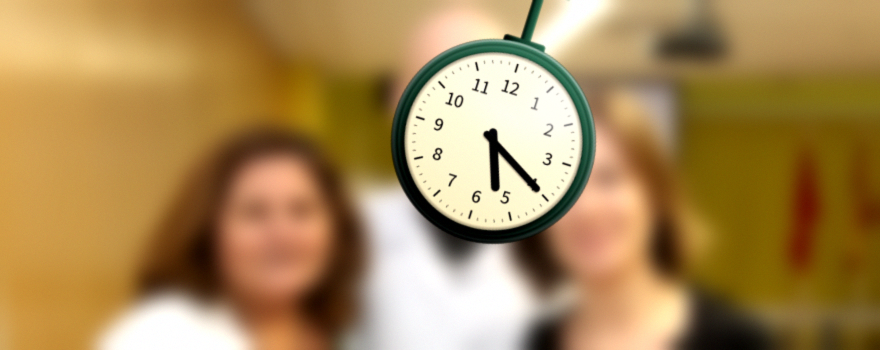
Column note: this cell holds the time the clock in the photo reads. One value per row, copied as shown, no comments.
5:20
